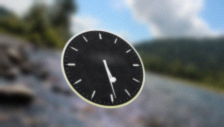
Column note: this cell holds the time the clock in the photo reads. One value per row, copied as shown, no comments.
5:29
